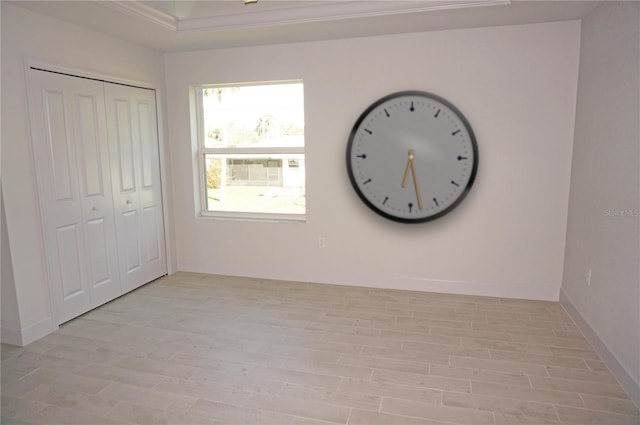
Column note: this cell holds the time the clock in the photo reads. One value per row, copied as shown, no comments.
6:28
